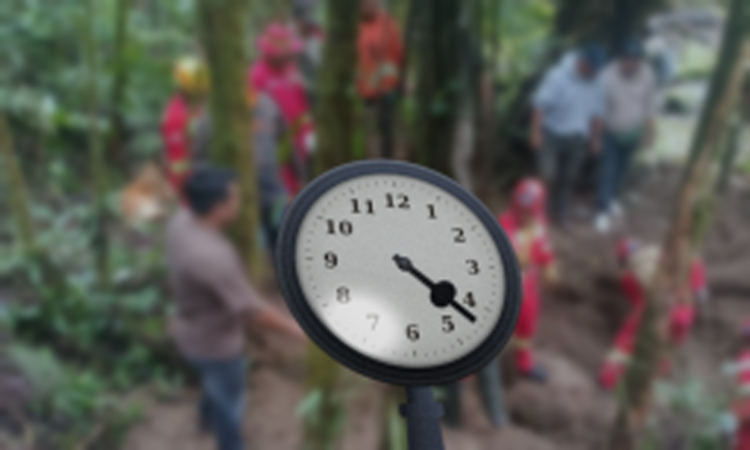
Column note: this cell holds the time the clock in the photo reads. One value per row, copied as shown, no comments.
4:22
